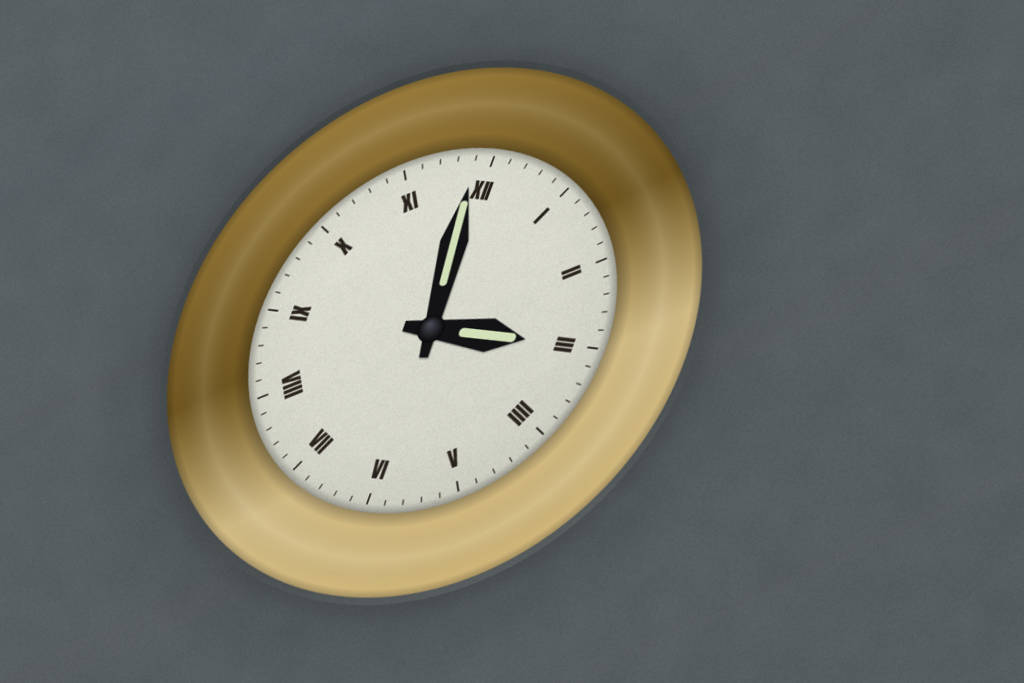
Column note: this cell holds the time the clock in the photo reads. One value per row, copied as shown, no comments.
2:59
